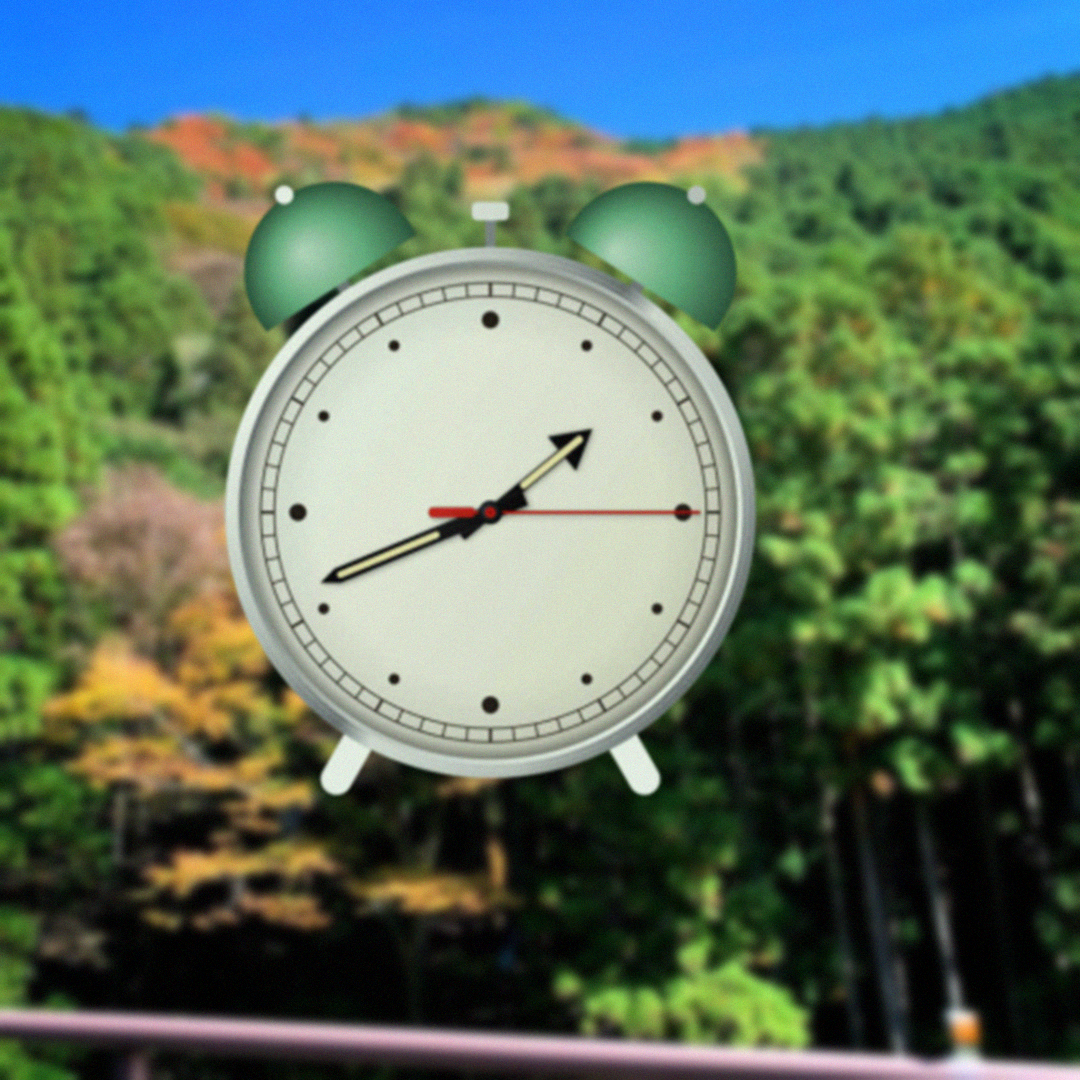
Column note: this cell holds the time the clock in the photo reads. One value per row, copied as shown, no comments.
1:41:15
